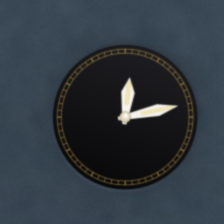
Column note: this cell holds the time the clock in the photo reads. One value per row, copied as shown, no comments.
12:13
